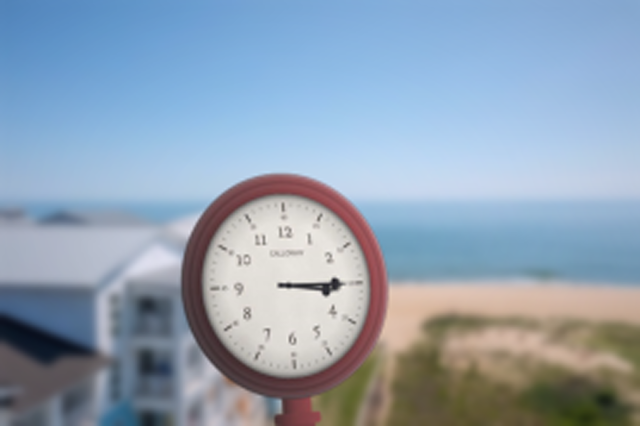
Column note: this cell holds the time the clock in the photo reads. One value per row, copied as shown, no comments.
3:15
